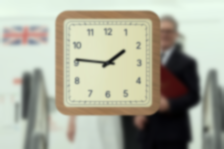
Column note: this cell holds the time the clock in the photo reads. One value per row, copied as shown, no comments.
1:46
